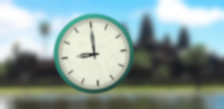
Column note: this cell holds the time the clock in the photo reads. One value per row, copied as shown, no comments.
9:00
